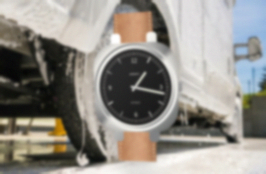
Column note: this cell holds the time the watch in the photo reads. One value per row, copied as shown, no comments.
1:17
